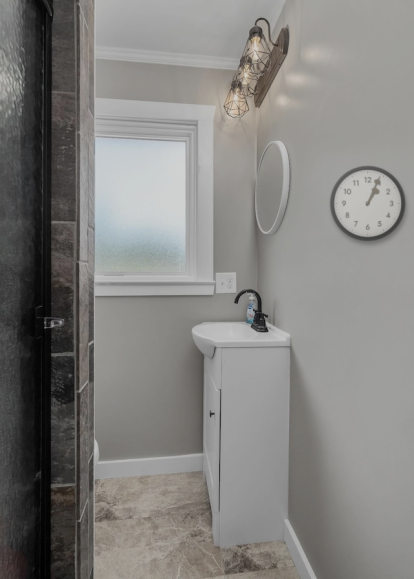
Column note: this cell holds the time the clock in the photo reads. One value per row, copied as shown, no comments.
1:04
